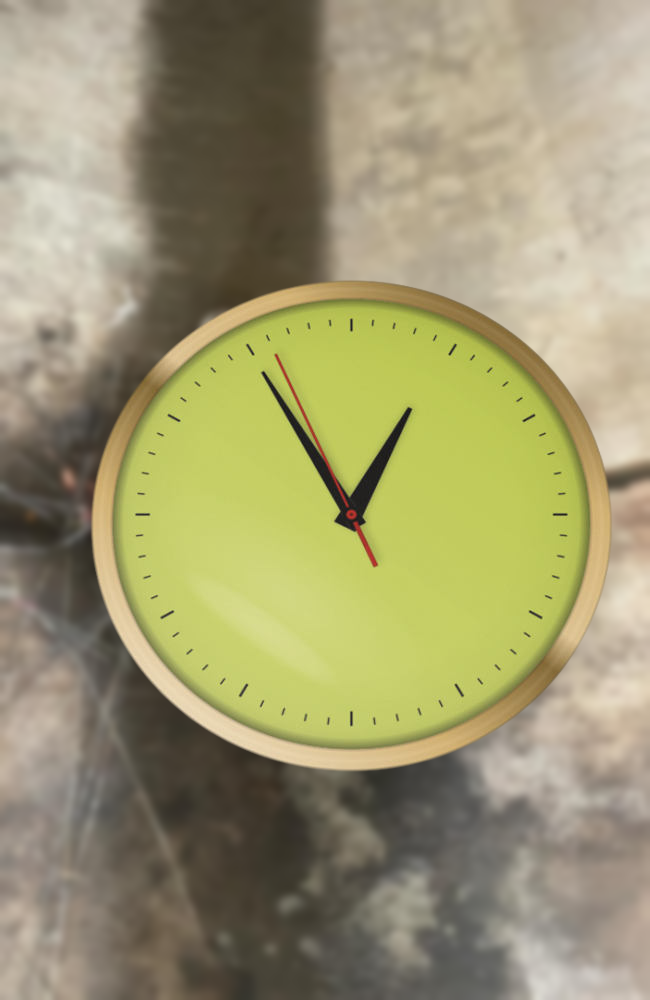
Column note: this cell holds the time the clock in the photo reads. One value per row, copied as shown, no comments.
12:54:56
